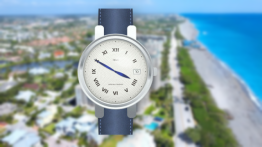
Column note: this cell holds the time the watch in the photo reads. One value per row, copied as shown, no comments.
3:50
